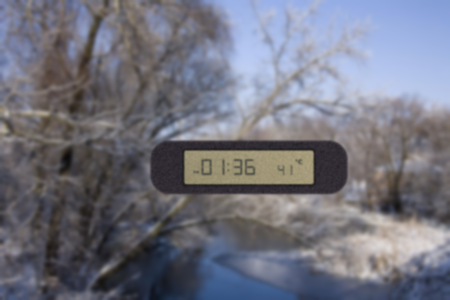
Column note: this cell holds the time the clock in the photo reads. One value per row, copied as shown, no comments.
1:36
